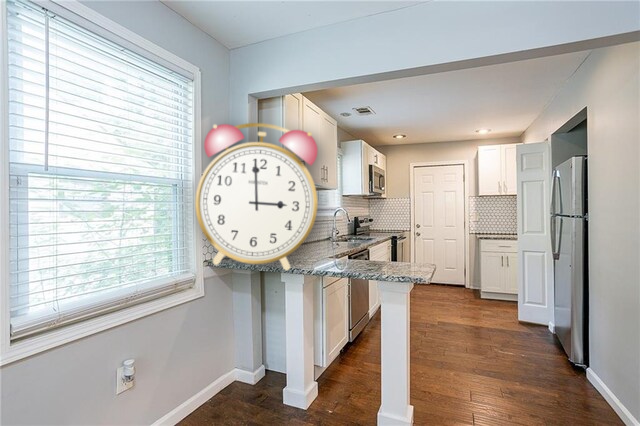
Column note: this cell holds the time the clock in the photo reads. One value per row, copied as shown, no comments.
2:59
